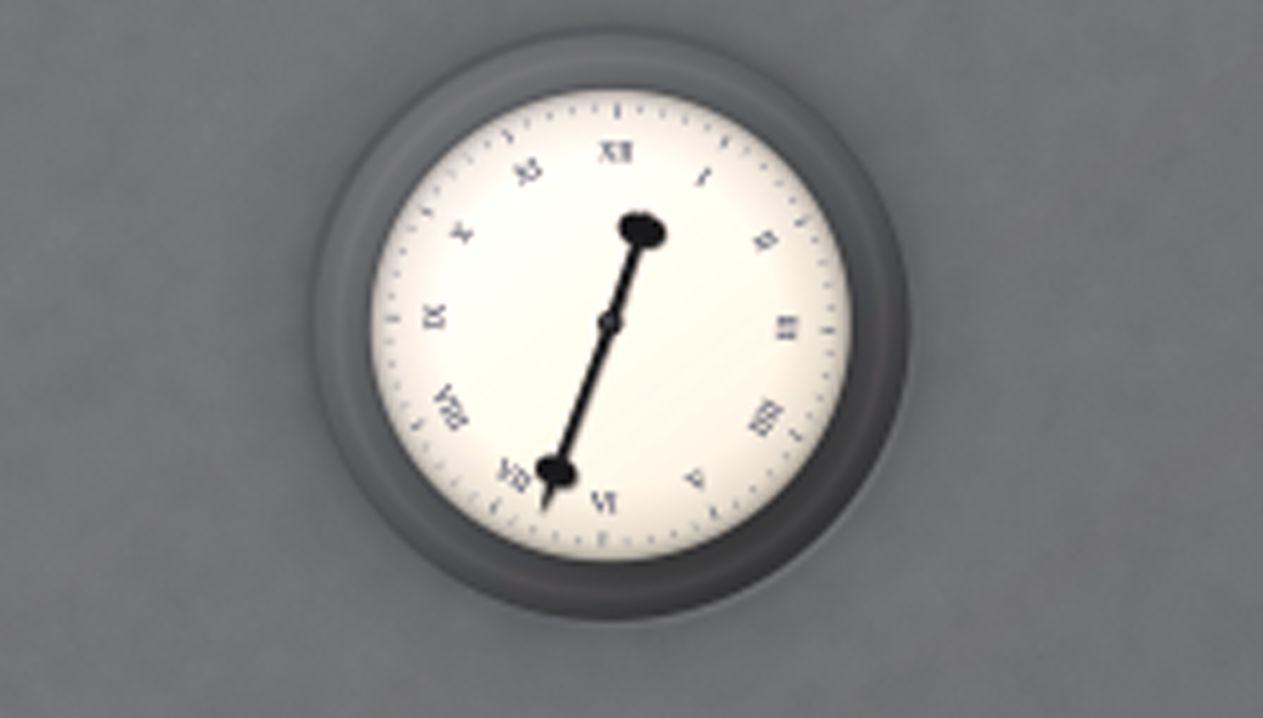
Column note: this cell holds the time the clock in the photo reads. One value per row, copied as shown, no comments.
12:33
